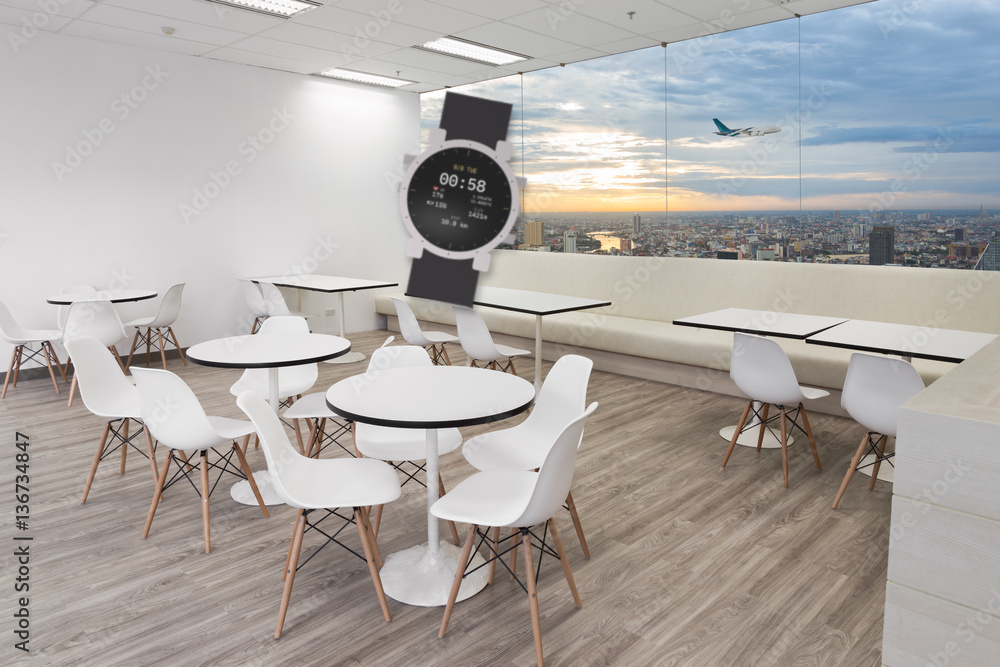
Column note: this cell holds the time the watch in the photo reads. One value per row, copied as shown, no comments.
0:58
